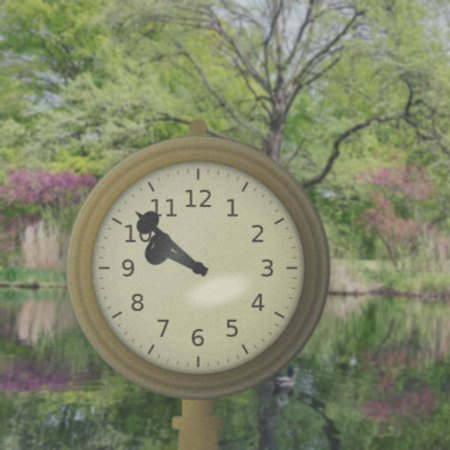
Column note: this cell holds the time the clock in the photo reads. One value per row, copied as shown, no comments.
9:52
